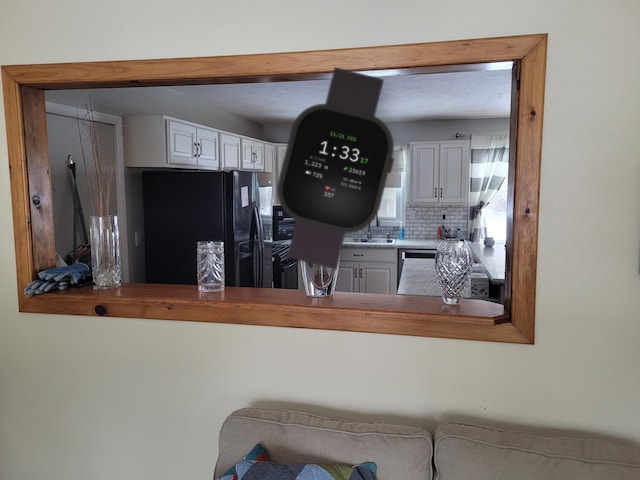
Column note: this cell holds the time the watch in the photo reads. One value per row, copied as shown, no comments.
1:33
